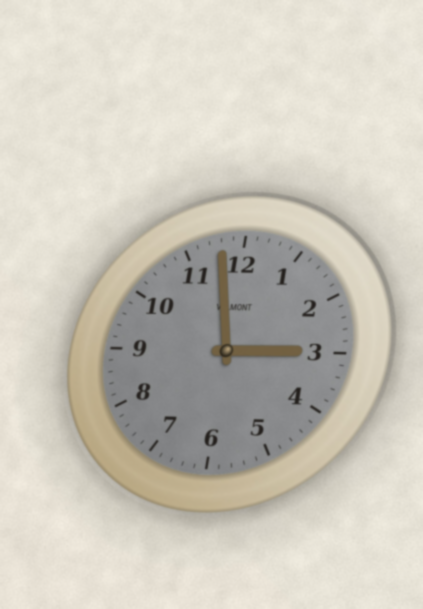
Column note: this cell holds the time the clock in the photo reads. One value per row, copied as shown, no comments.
2:58
